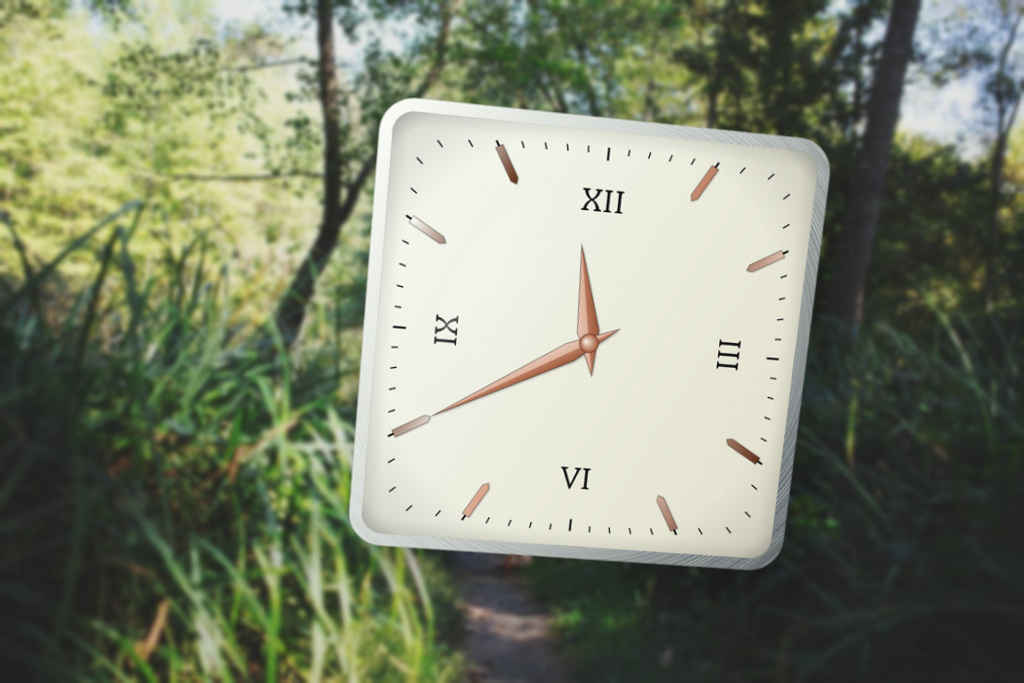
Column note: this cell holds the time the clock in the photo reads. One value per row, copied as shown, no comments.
11:40
